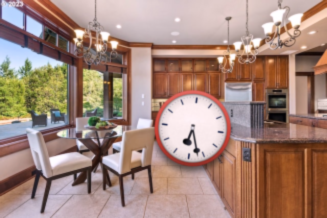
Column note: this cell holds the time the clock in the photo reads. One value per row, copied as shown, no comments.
6:27
